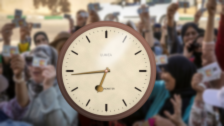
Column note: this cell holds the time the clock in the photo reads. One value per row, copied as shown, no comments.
6:44
